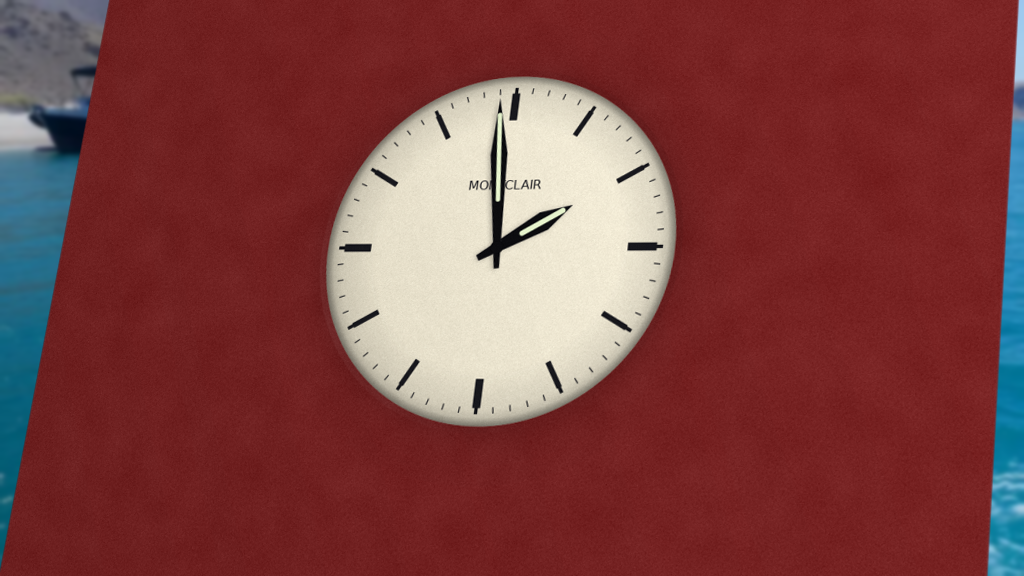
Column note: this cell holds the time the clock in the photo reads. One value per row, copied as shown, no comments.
1:59
